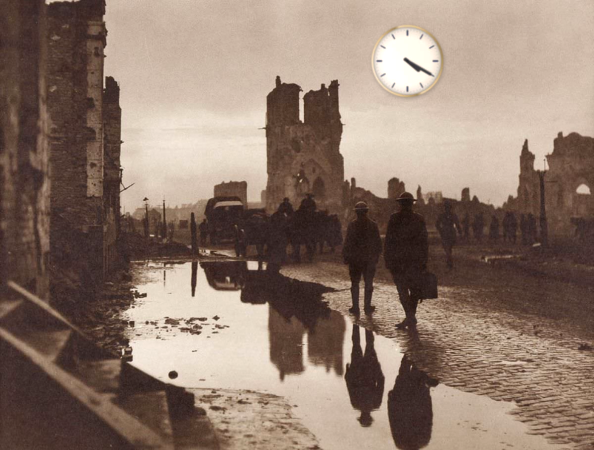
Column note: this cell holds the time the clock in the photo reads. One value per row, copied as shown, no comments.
4:20
